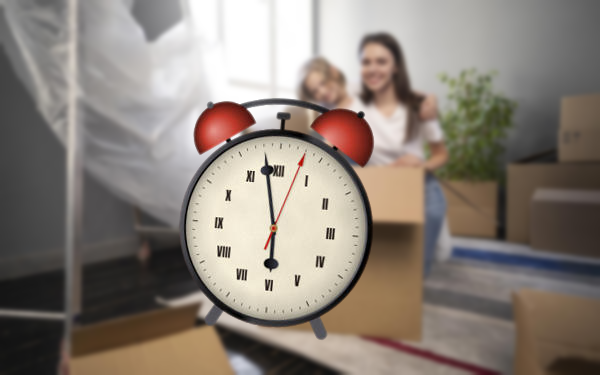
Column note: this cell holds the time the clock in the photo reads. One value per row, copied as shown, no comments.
5:58:03
